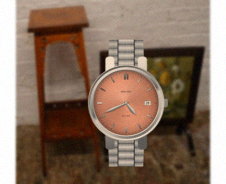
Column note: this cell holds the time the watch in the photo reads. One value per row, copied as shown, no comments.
4:41
